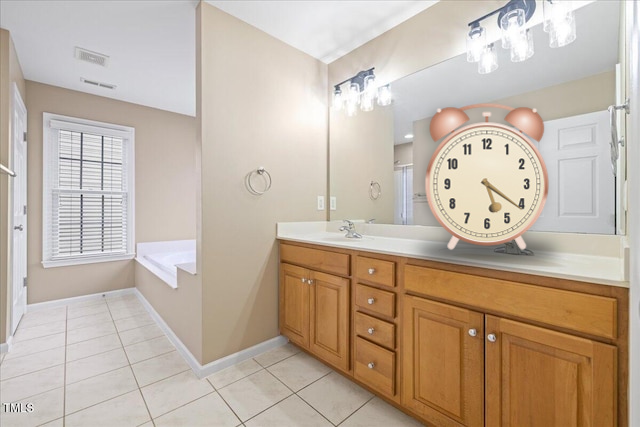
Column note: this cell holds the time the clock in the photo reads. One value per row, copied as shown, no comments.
5:21
